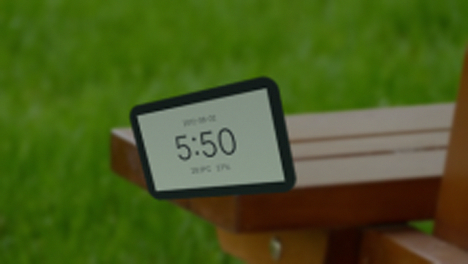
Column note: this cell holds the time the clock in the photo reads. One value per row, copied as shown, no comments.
5:50
